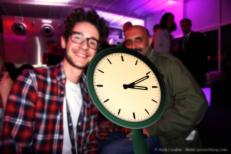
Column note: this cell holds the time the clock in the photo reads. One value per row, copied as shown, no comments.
3:11
